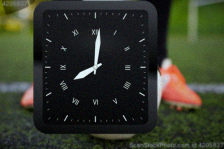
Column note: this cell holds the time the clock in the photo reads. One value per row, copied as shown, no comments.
8:01
